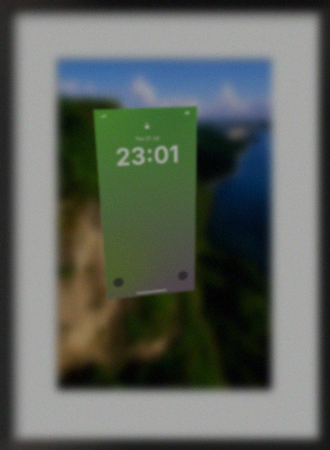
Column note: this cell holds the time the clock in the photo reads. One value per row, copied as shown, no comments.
23:01
